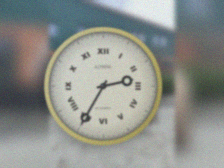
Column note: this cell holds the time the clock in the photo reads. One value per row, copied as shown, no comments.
2:35
